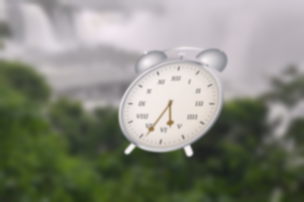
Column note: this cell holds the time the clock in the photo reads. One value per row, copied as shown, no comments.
5:34
